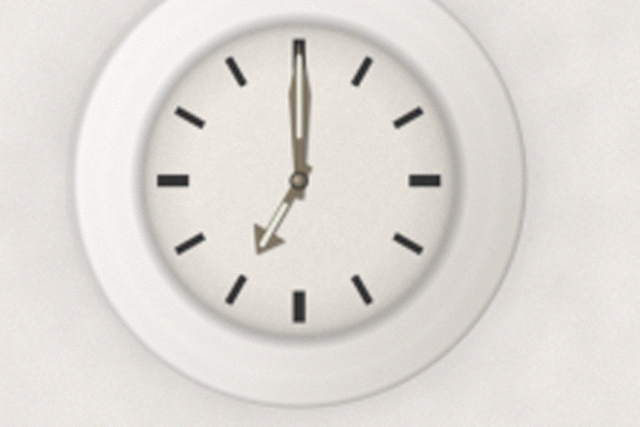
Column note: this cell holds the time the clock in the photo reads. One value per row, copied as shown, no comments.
7:00
